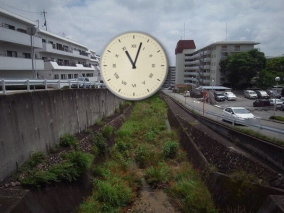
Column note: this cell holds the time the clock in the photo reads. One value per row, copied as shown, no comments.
11:03
